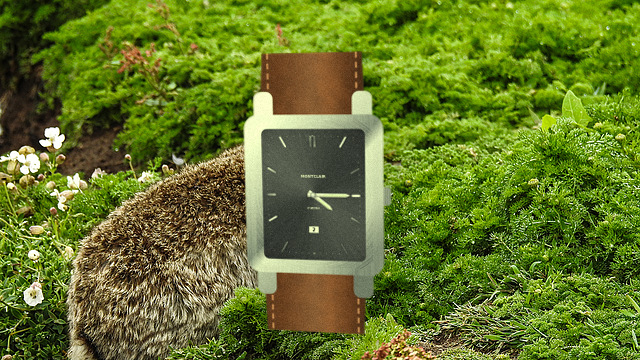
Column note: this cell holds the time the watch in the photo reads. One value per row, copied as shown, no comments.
4:15
